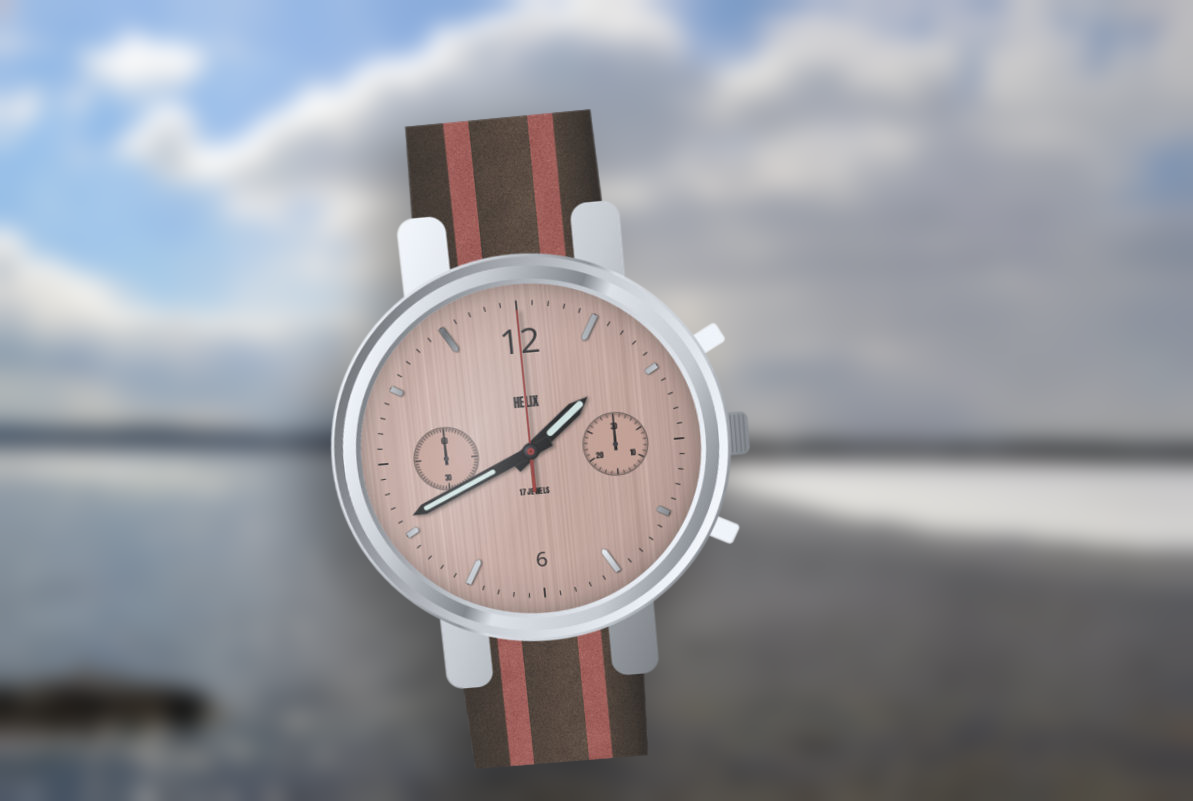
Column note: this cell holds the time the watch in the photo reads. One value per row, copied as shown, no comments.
1:41
